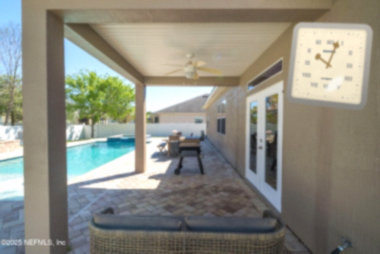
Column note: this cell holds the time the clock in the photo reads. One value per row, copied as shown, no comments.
10:03
